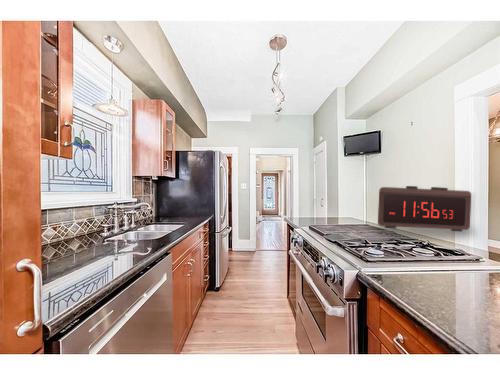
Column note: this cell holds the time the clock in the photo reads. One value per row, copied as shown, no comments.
11:56:53
